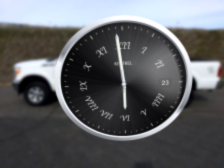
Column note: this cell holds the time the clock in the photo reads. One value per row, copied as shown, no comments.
5:59
